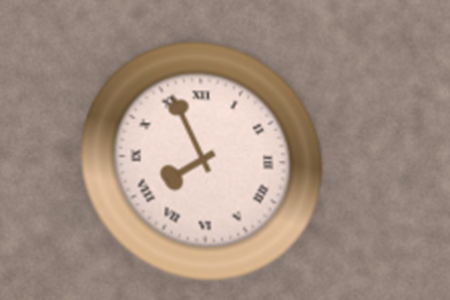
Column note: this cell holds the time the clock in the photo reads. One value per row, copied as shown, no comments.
7:56
